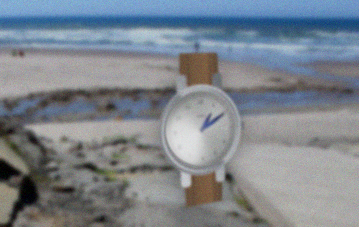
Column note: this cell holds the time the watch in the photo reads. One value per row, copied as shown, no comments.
1:10
